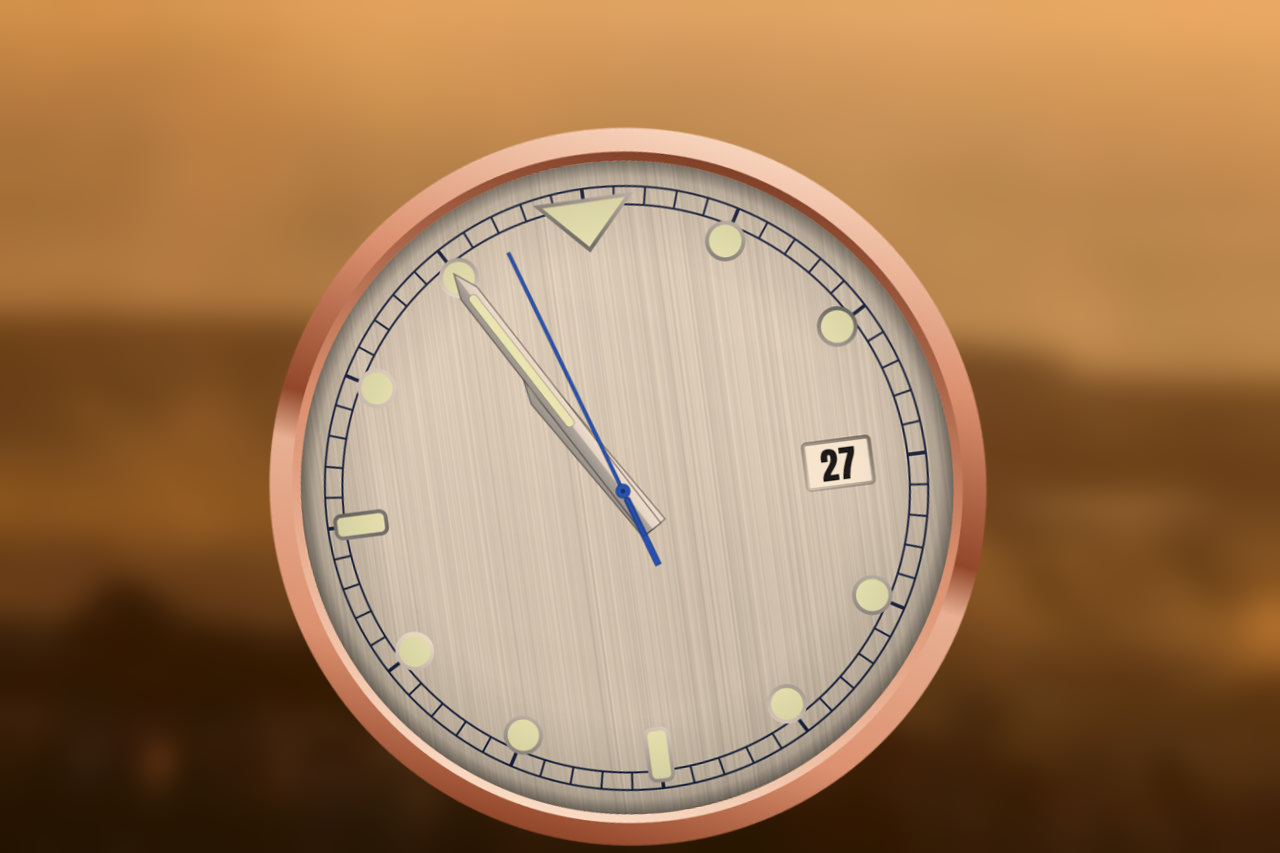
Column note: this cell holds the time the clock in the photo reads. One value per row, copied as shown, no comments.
10:54:57
